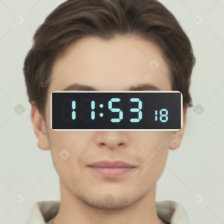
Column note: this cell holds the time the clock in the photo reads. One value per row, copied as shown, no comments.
11:53:18
